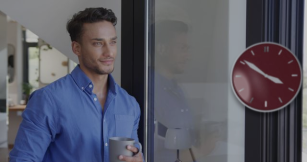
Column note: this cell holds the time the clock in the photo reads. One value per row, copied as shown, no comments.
3:51
